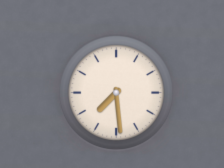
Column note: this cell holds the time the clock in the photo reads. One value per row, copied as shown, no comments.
7:29
